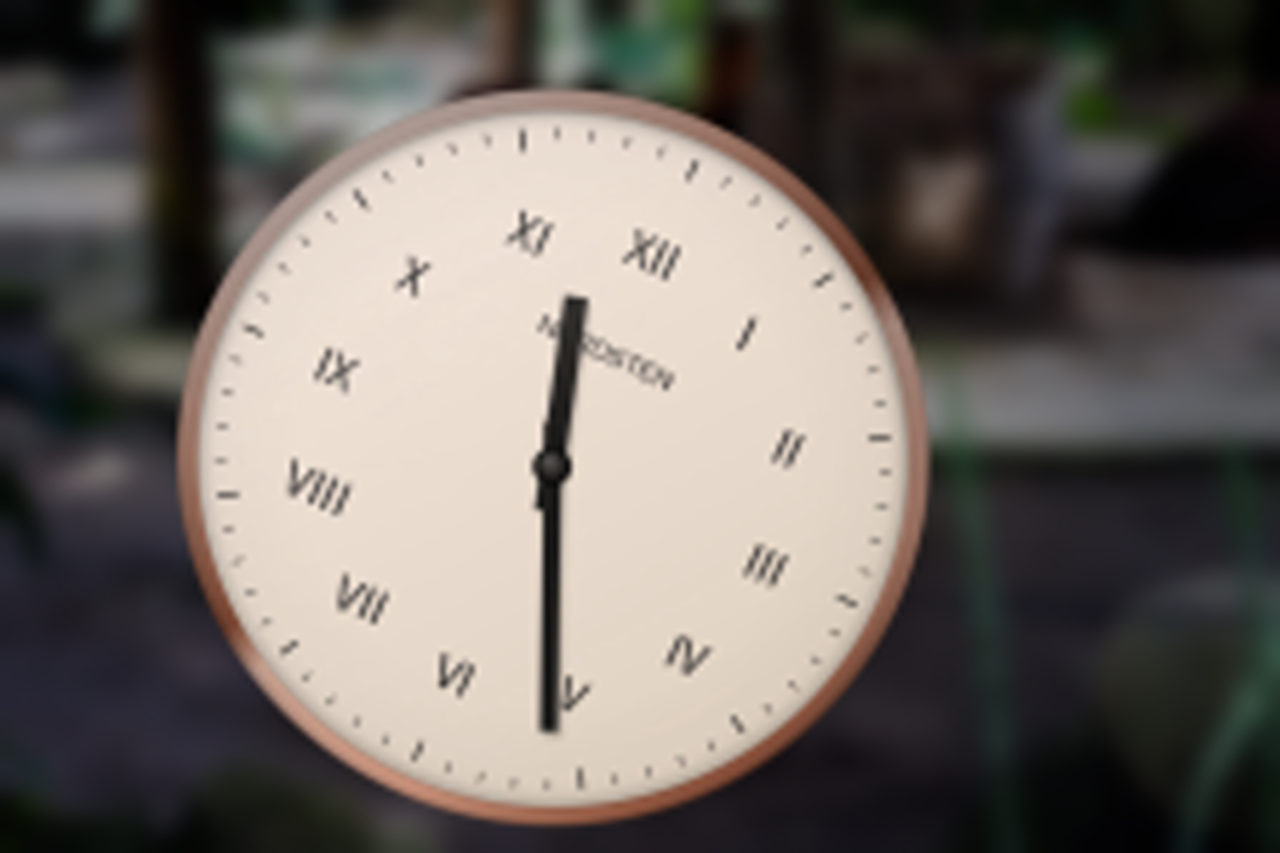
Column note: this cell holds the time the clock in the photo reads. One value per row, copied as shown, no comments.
11:26
